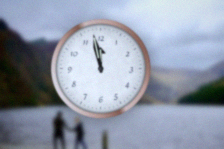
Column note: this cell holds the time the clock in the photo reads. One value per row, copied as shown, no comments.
11:58
